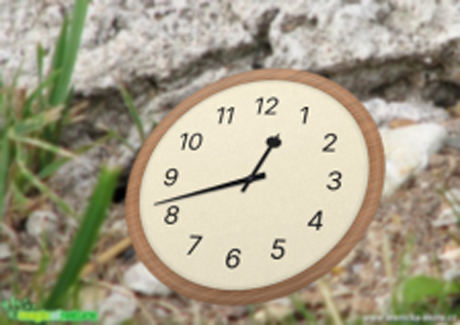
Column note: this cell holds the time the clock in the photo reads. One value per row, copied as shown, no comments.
12:42
